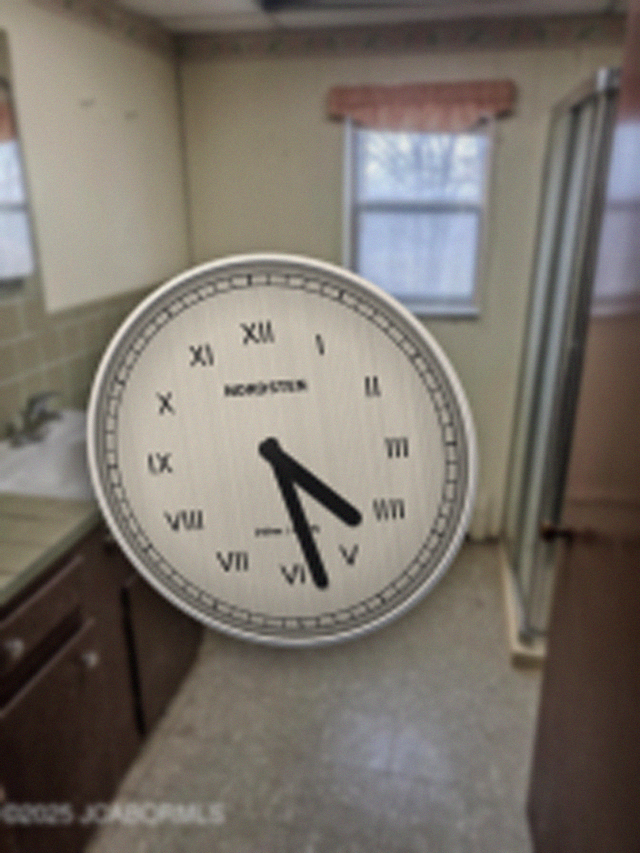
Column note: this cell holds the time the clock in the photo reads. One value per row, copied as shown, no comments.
4:28
